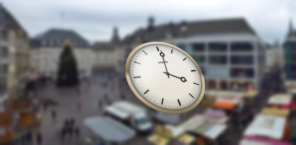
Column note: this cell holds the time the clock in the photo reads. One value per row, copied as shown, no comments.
4:01
